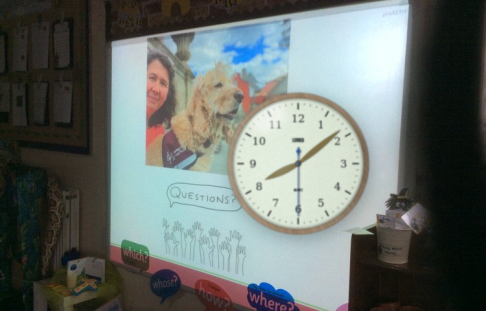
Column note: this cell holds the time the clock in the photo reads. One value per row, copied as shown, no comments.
8:08:30
